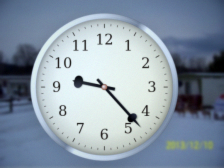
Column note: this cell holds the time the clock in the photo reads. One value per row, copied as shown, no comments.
9:23
